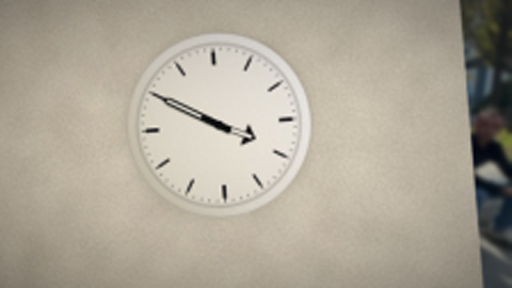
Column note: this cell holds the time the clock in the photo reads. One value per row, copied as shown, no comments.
3:50
